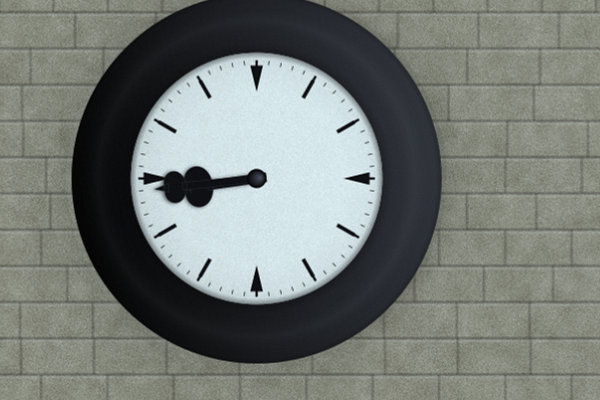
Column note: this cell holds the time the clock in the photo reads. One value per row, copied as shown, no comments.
8:44
